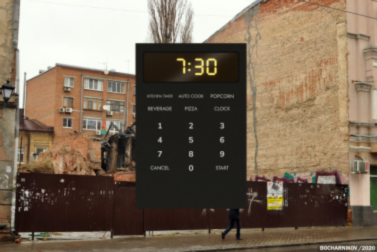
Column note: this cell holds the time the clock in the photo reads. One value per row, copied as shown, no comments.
7:30
